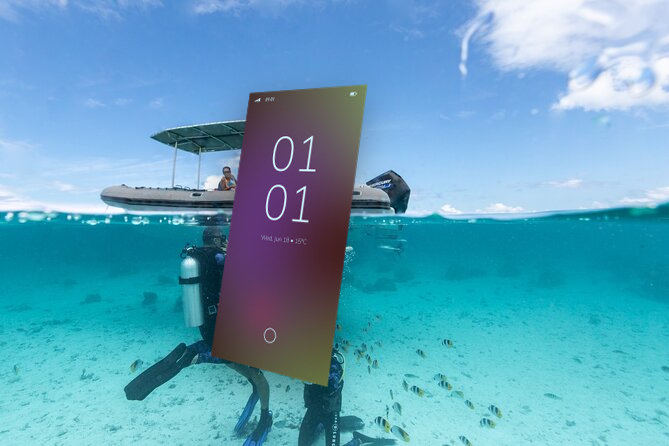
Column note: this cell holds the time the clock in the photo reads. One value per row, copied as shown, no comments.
1:01
